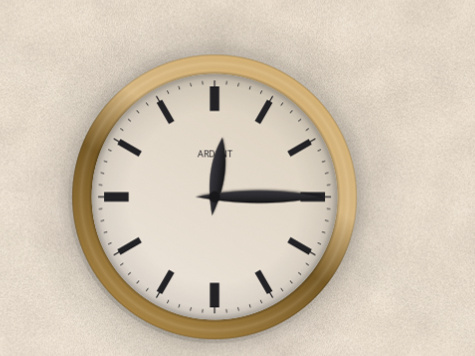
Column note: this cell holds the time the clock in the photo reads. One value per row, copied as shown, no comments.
12:15
